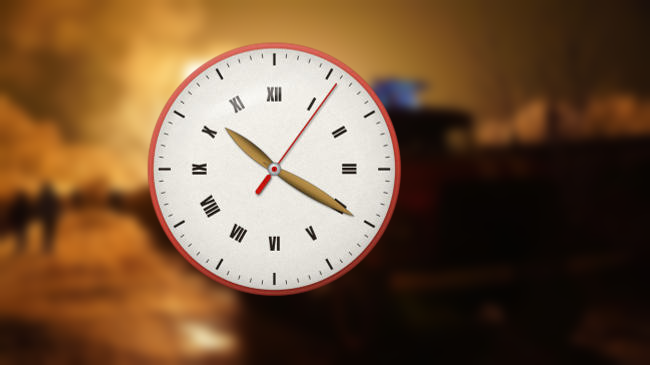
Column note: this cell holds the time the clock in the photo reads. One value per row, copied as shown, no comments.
10:20:06
